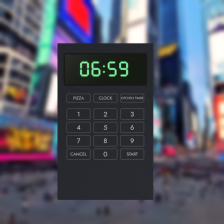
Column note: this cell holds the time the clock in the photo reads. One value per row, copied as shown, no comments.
6:59
